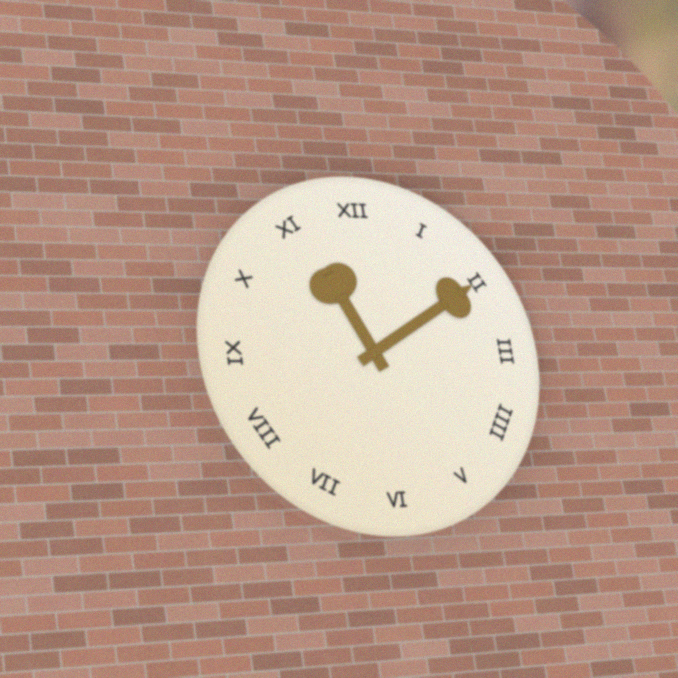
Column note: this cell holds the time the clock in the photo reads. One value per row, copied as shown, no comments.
11:10
